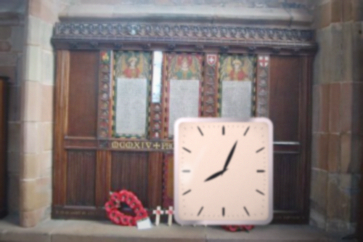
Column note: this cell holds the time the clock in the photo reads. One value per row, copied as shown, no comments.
8:04
